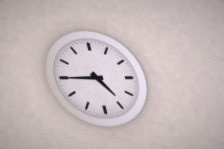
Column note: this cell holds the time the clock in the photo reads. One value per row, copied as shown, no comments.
4:45
